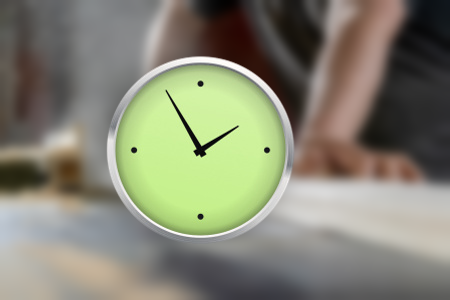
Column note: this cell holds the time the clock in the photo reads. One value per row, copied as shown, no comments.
1:55
